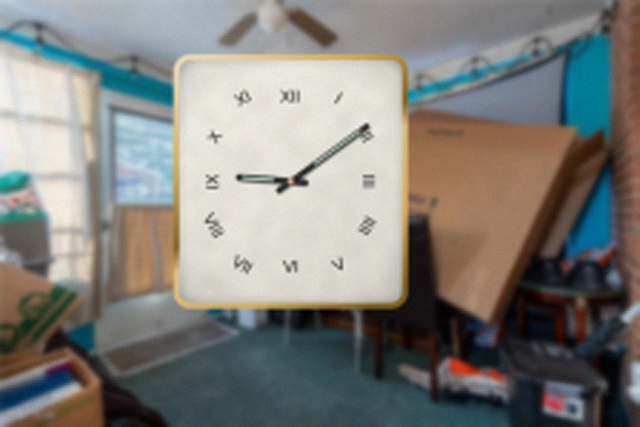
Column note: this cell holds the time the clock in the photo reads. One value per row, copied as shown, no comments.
9:09
